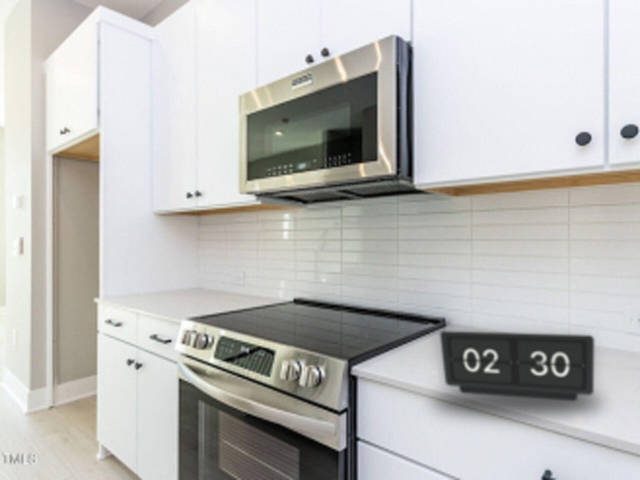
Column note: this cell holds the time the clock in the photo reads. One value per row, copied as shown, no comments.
2:30
